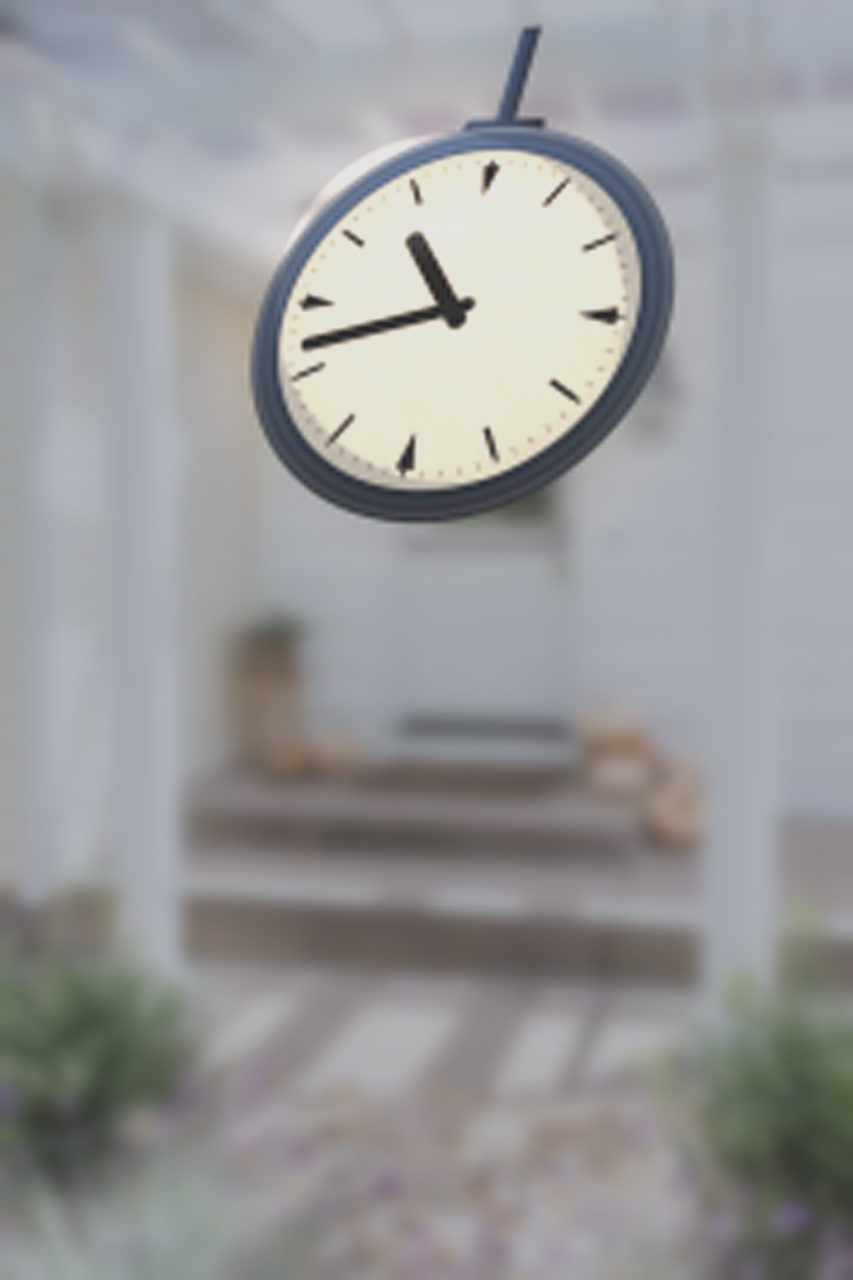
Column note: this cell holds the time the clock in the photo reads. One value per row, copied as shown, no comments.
10:42
